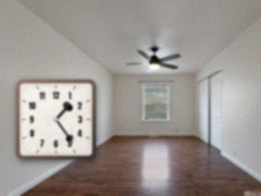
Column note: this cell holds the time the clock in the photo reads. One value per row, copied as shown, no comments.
1:24
